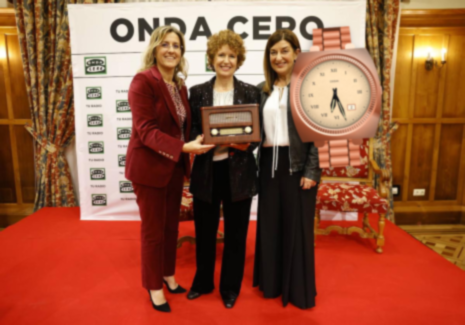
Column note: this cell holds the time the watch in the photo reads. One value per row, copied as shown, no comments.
6:27
